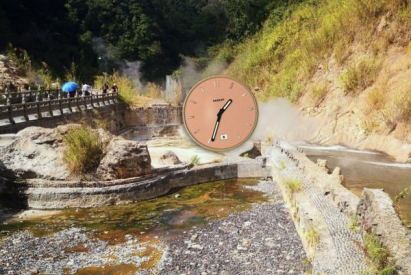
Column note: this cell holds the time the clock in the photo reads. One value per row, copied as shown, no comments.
1:34
